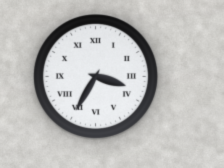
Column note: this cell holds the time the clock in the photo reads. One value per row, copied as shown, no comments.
3:35
